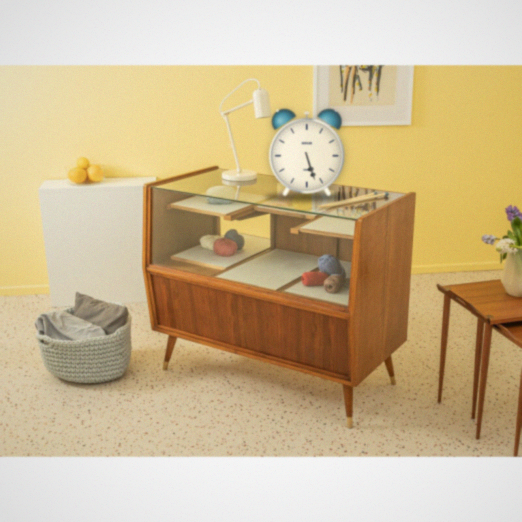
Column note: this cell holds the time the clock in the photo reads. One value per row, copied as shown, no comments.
5:27
